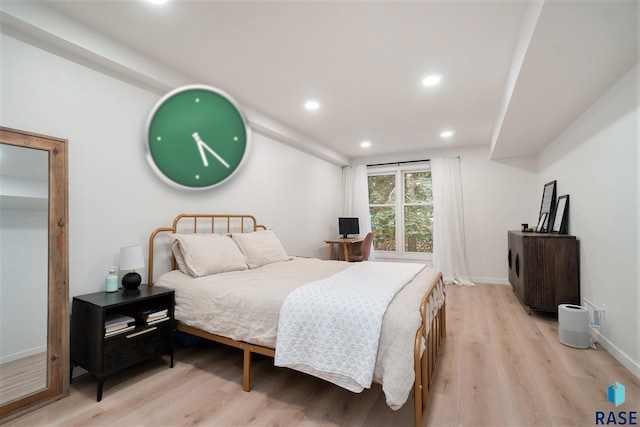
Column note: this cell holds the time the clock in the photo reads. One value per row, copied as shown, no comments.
5:22
